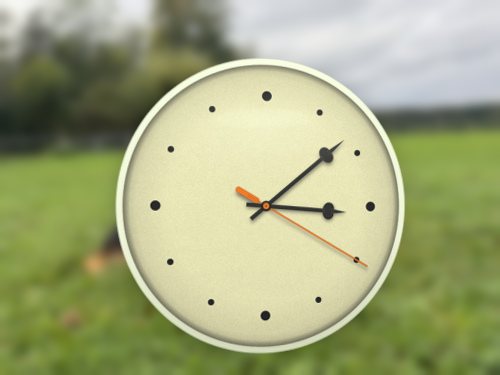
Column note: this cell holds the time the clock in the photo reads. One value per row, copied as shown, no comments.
3:08:20
